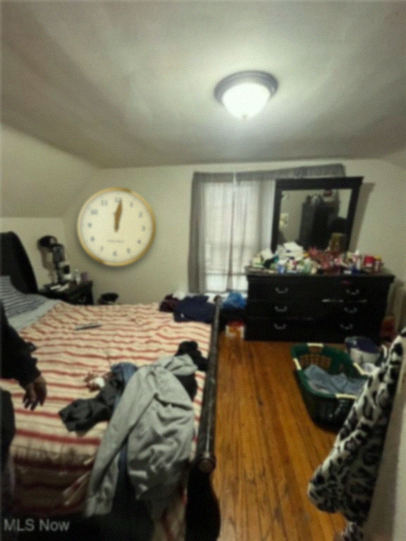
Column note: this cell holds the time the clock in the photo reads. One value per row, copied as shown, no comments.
12:01
